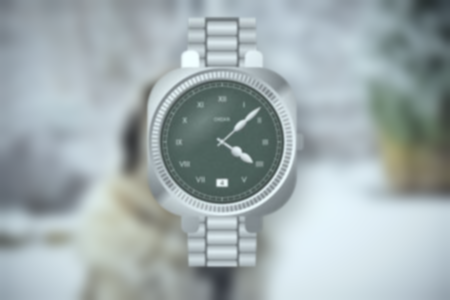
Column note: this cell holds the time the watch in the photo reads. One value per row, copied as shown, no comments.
4:08
